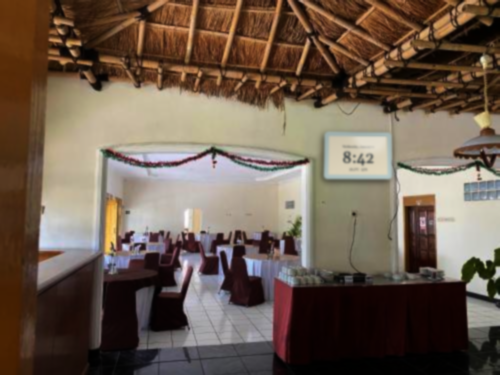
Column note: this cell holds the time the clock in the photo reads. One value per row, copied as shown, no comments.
8:42
